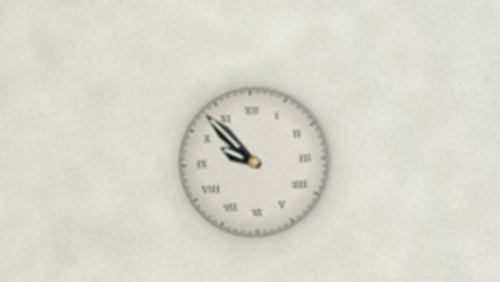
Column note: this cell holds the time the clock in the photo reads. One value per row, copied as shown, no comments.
9:53
